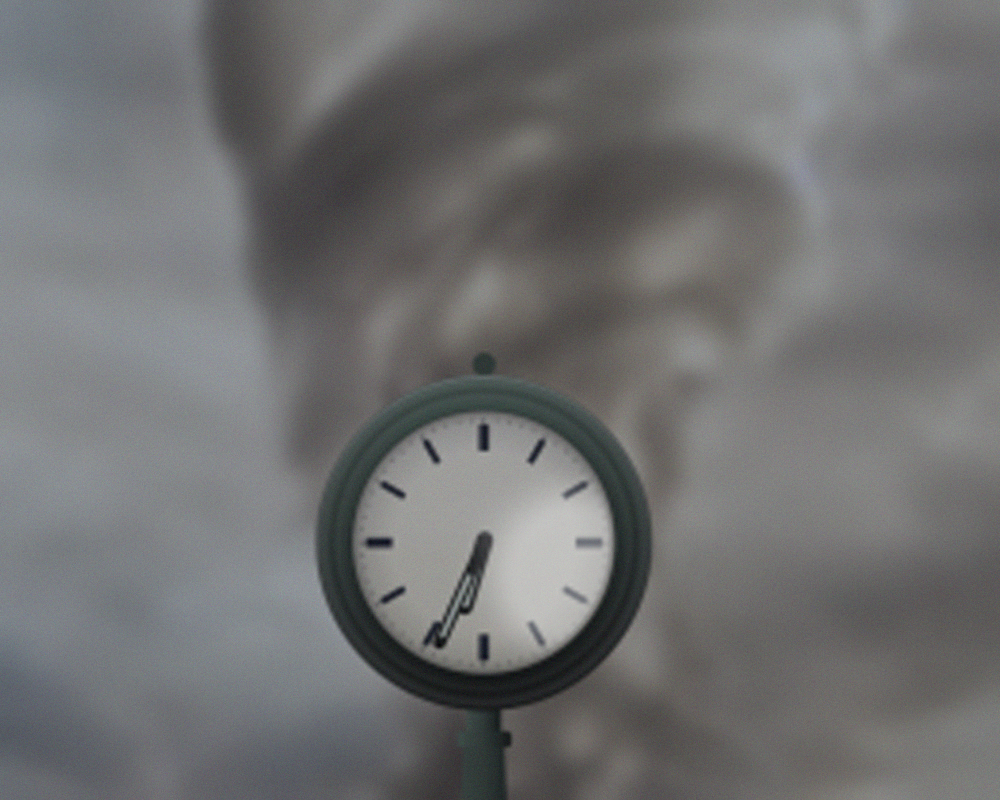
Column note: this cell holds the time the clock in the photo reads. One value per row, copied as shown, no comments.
6:34
